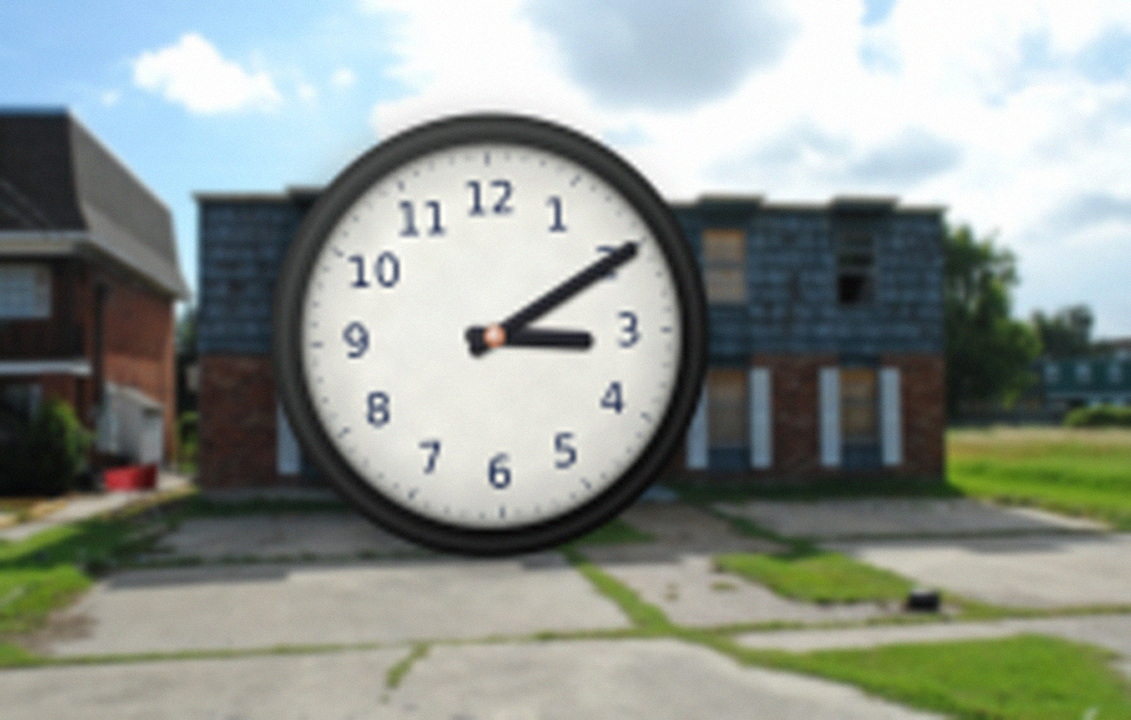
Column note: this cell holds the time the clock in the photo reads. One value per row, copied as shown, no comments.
3:10
